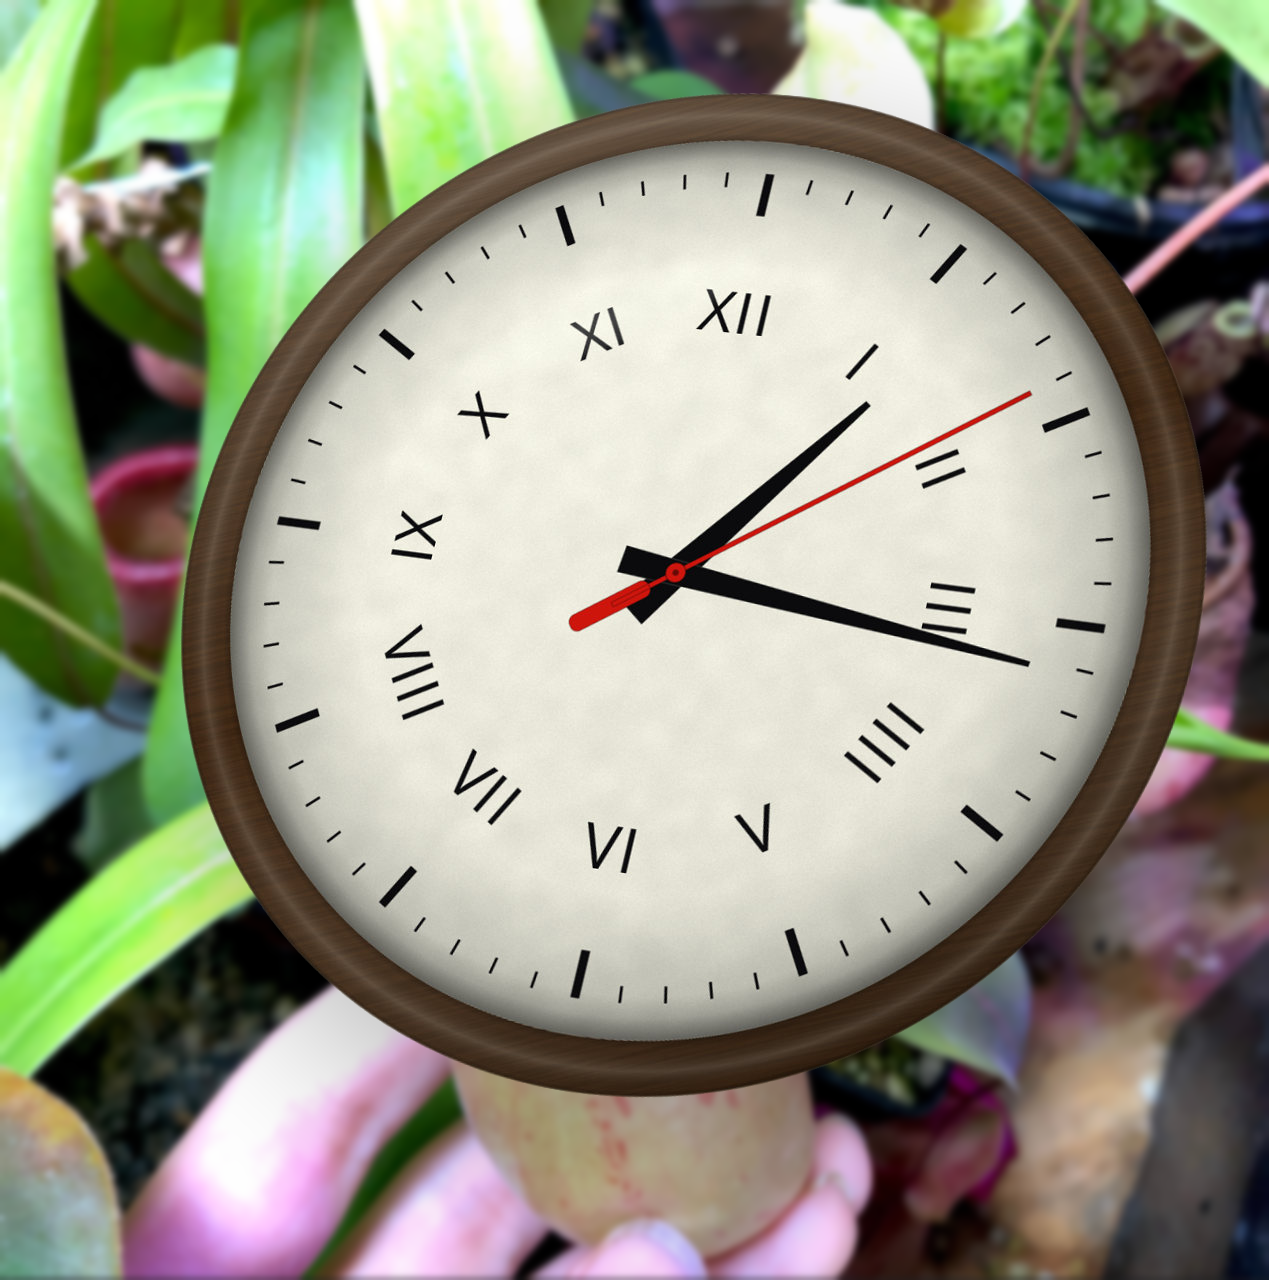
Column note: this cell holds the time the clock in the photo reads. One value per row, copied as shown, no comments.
1:16:09
